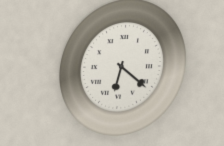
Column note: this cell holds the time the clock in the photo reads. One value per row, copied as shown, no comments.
6:21
